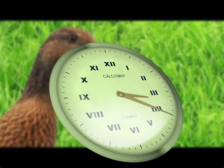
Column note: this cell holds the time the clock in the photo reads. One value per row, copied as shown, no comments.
3:20
